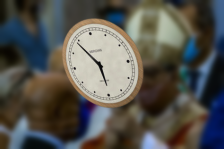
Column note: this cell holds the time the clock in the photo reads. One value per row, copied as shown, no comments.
5:54
